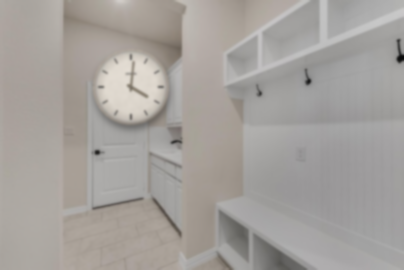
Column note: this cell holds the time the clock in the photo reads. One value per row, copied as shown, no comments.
4:01
